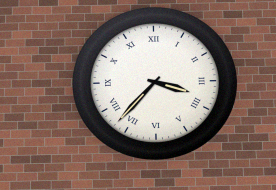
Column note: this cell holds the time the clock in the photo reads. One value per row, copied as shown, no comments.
3:37
